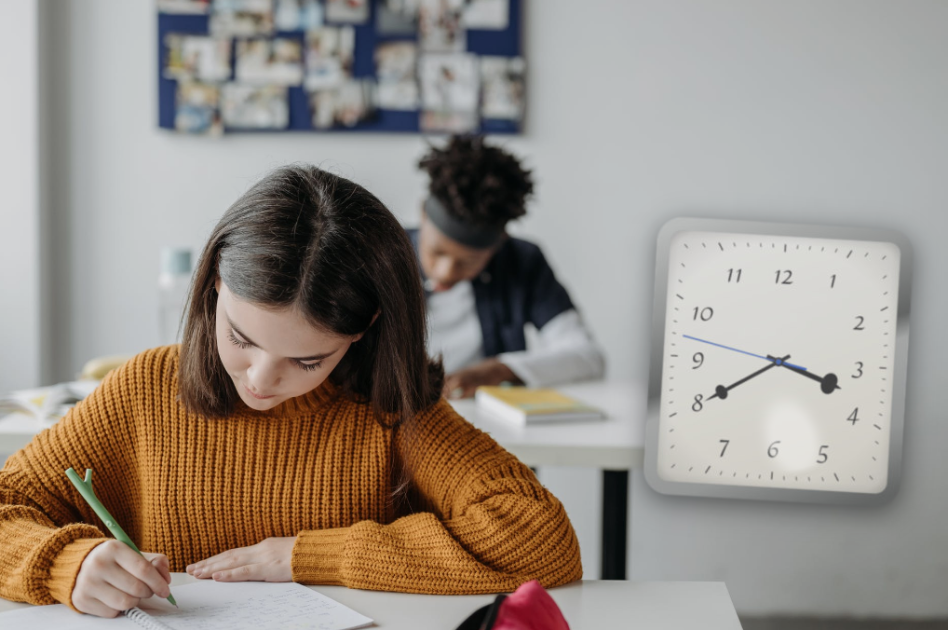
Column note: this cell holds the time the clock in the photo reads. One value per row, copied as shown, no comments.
3:39:47
